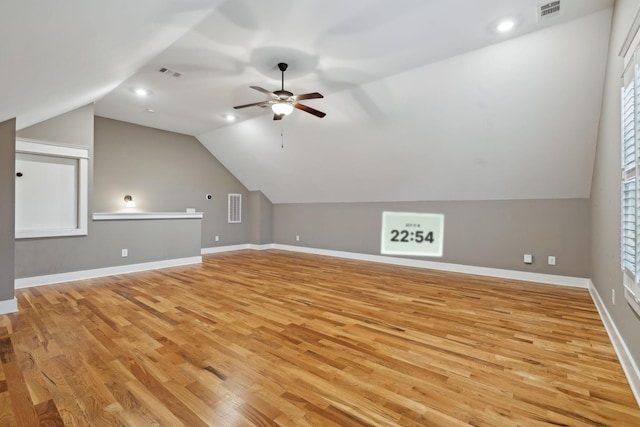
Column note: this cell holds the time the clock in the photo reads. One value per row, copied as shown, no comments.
22:54
